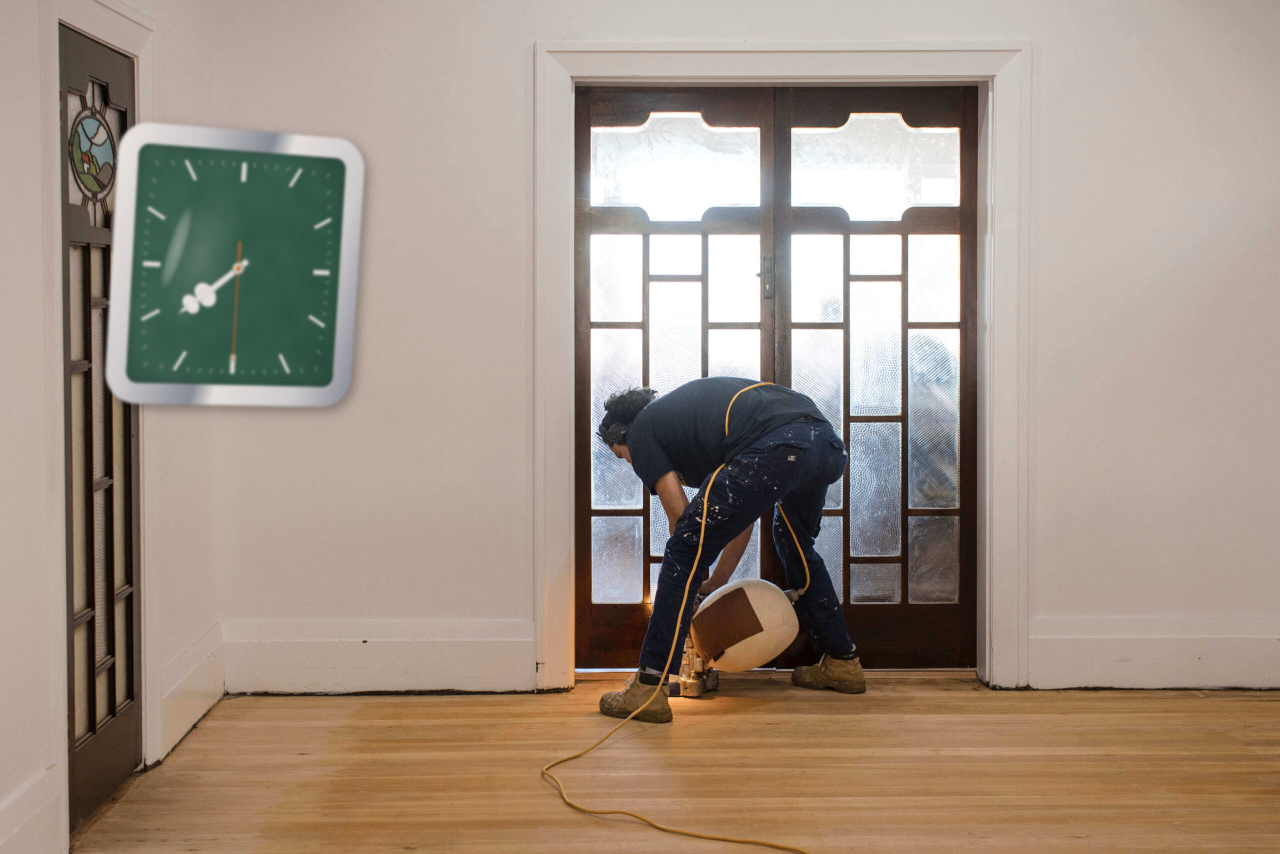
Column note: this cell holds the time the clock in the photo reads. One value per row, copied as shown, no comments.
7:38:30
